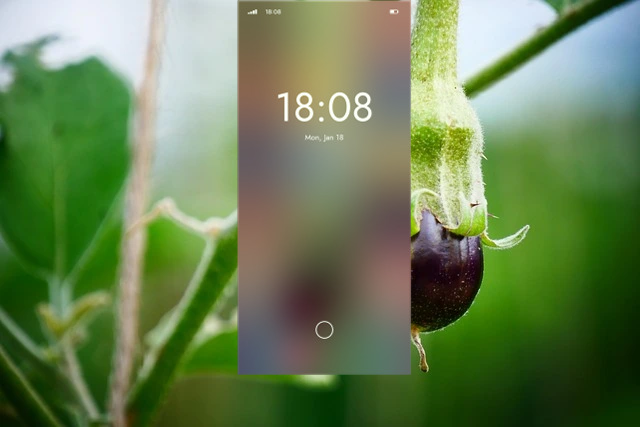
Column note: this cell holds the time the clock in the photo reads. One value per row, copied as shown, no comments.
18:08
